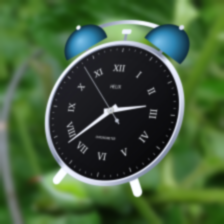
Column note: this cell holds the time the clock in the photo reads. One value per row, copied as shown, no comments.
2:37:53
